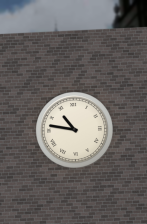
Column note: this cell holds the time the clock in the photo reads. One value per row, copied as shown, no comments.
10:47
